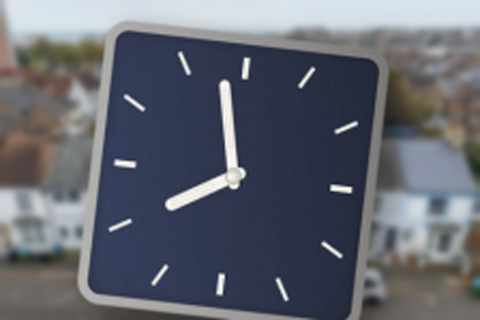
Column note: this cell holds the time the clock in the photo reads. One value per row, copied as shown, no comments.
7:58
